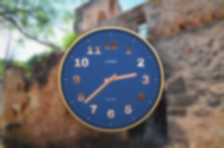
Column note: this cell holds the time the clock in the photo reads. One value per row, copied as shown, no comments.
2:38
